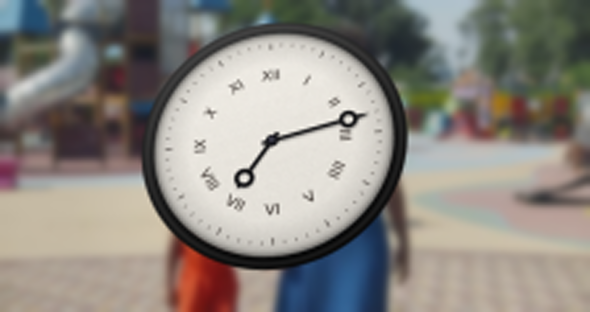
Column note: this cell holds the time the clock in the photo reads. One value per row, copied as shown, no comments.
7:13
